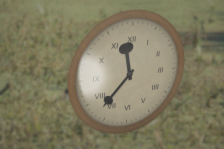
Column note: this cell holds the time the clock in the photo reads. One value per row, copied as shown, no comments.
11:37
